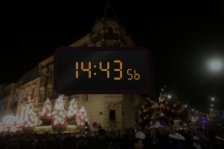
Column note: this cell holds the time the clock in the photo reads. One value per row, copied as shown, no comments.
14:43:56
